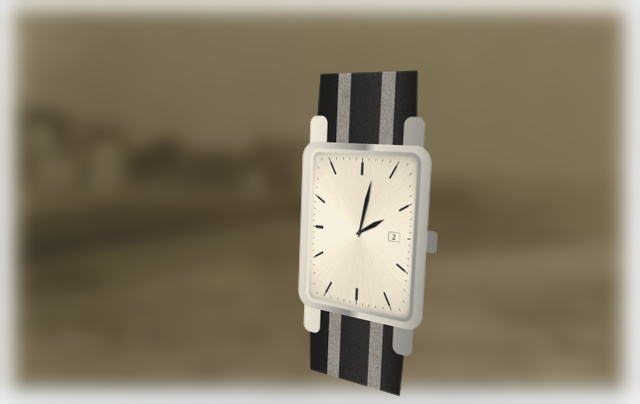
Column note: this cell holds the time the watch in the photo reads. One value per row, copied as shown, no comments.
2:02
